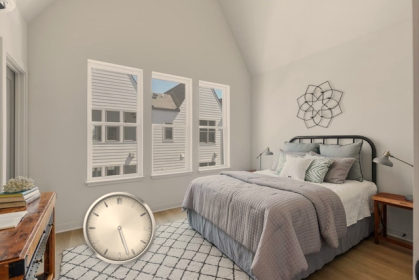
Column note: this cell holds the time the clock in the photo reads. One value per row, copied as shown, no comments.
5:27
